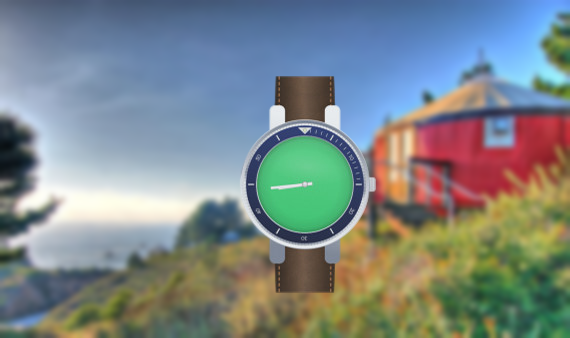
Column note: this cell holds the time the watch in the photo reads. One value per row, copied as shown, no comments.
8:44
